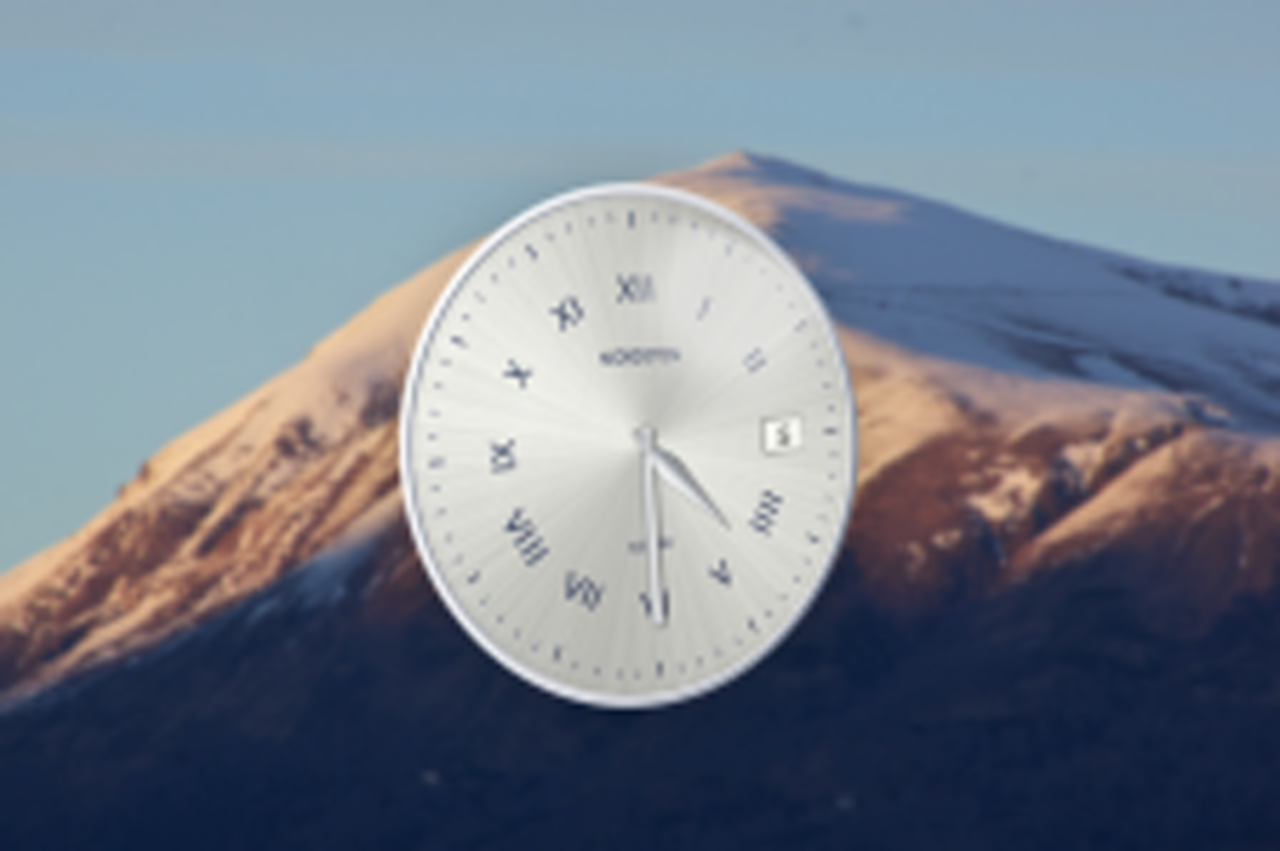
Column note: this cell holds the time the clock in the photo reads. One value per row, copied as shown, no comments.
4:30
